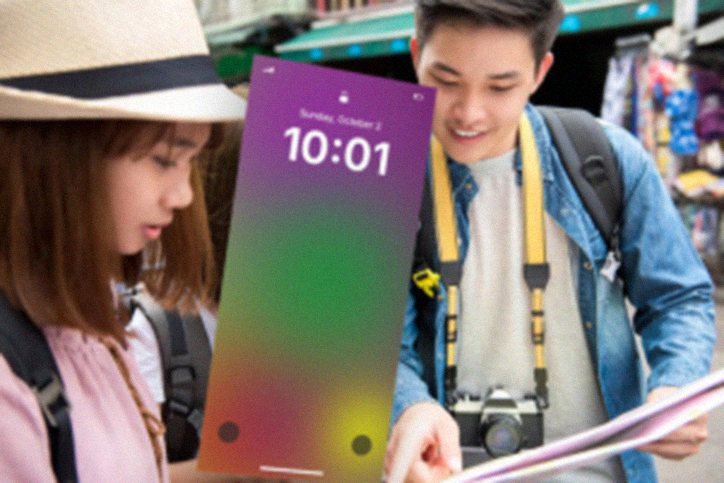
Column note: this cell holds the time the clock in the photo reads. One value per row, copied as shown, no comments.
10:01
